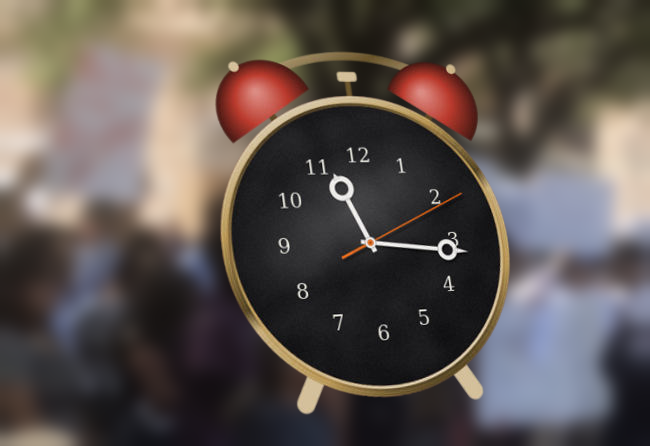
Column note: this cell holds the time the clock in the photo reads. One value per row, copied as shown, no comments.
11:16:11
